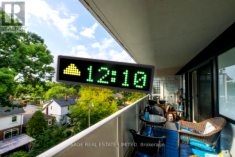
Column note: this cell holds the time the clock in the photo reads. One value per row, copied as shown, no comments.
12:10
